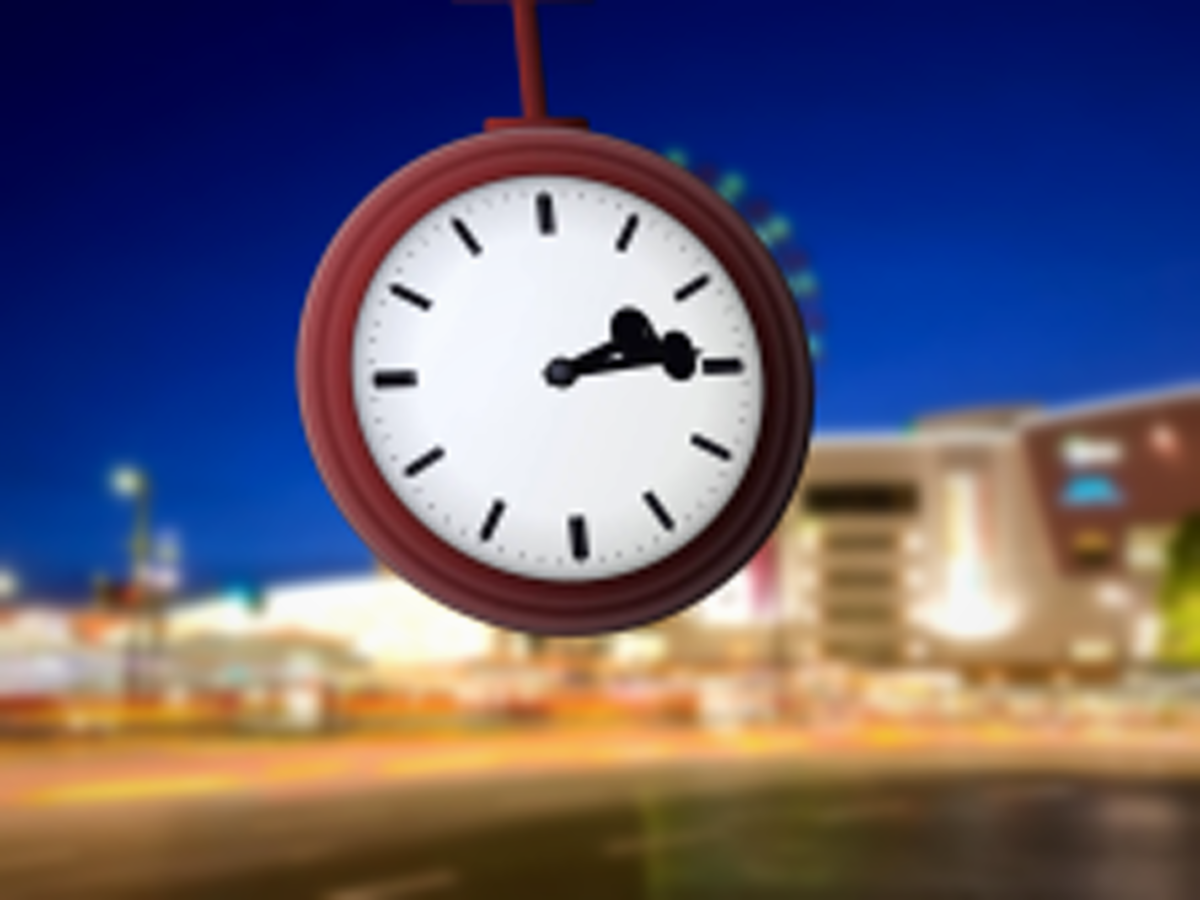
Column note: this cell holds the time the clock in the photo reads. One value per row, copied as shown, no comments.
2:14
